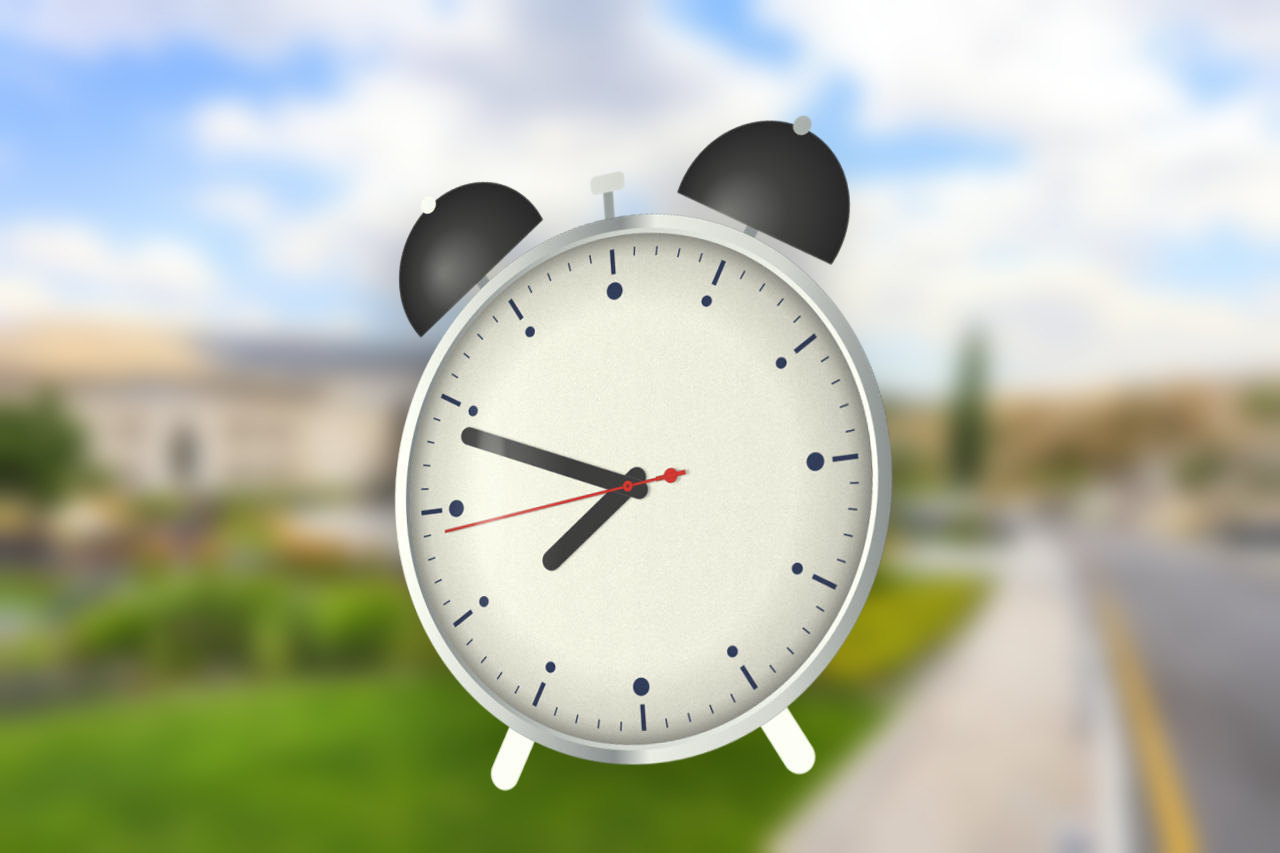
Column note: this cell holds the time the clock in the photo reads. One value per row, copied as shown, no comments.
7:48:44
